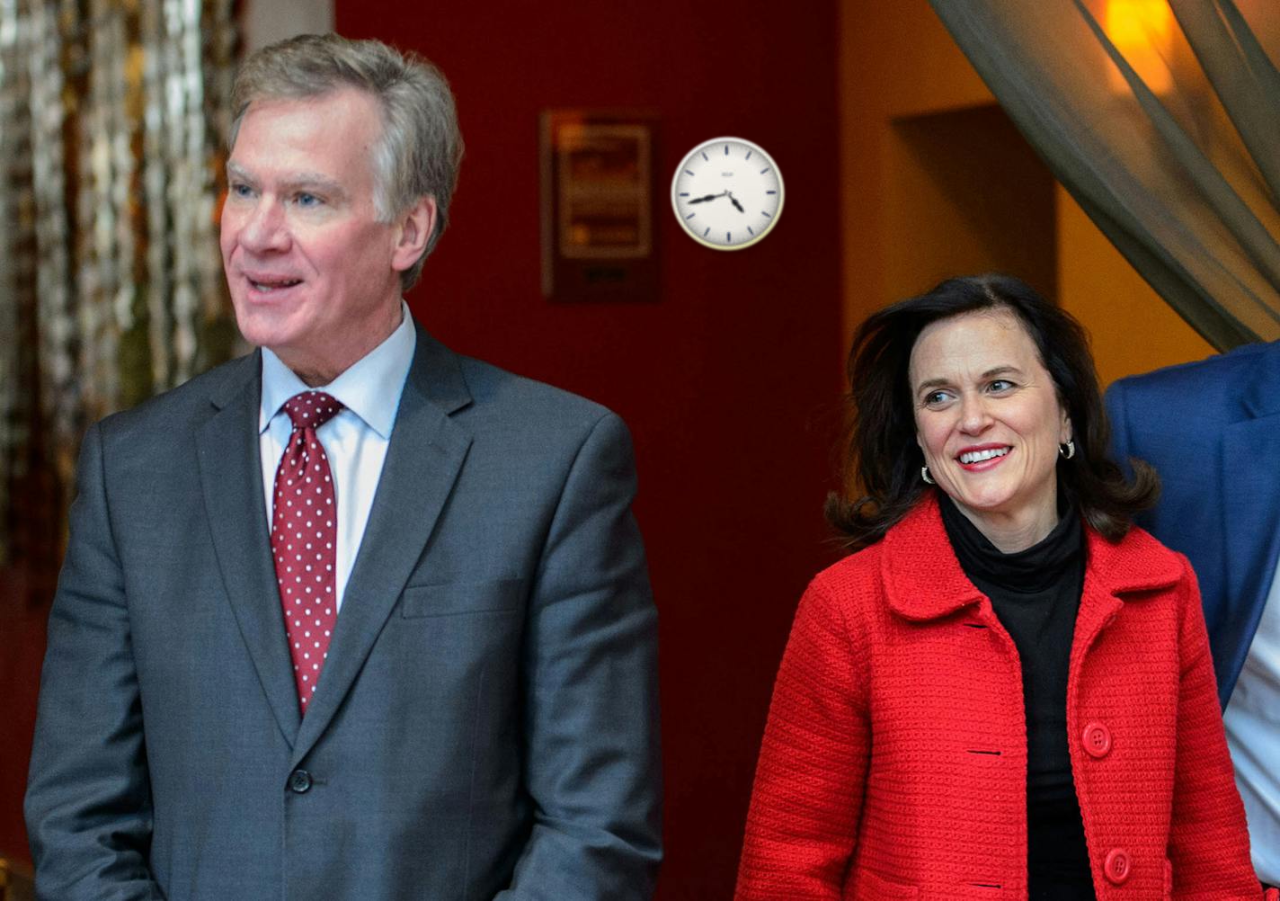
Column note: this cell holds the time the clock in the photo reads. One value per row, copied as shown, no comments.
4:43
